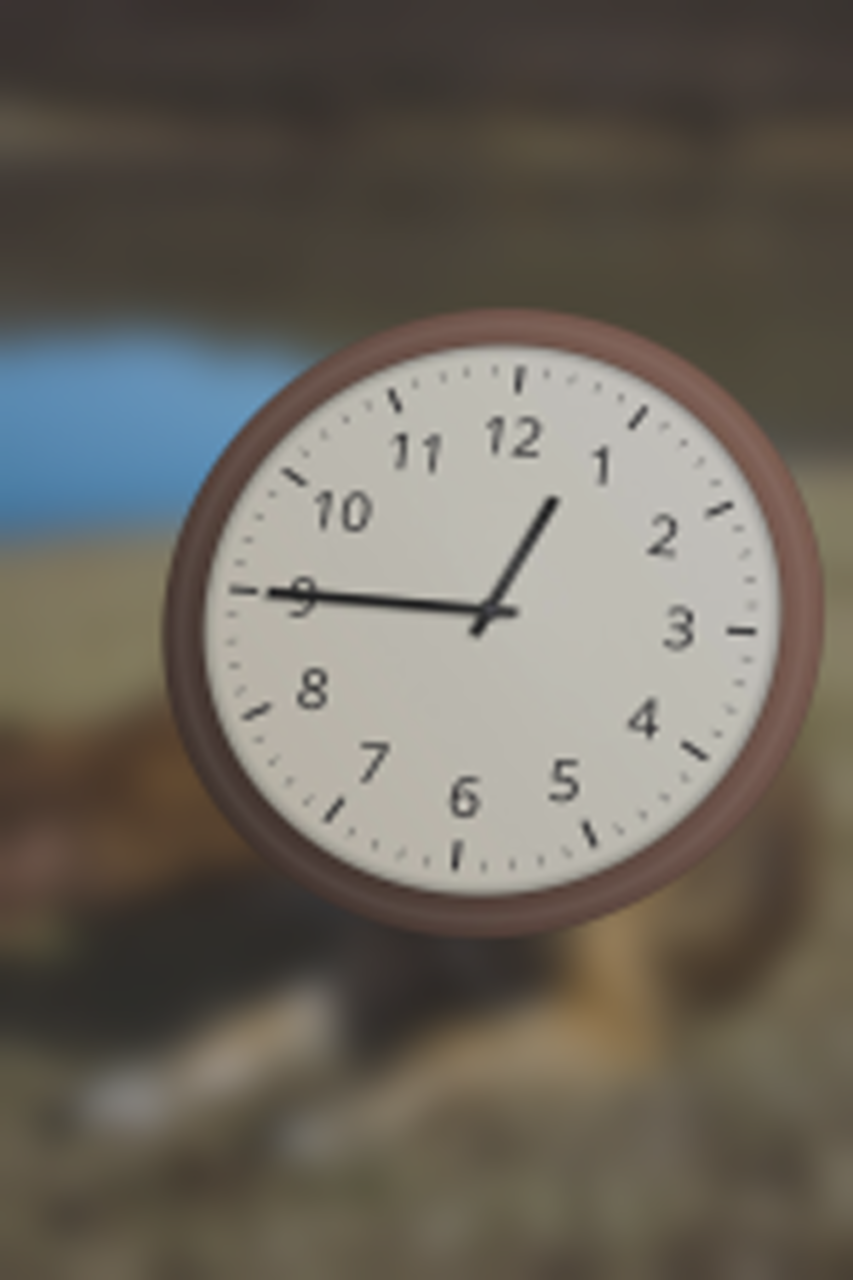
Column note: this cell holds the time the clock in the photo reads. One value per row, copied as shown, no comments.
12:45
